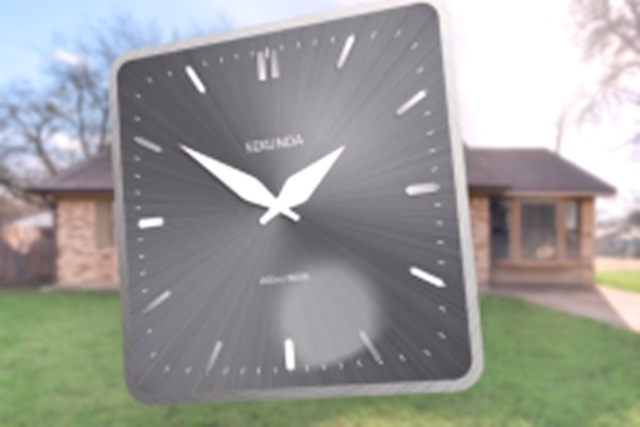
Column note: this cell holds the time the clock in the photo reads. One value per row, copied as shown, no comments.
1:51
